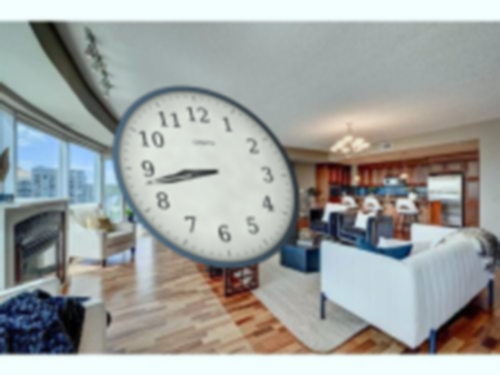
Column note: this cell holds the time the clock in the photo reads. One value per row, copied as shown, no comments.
8:43
